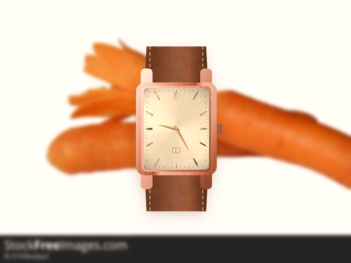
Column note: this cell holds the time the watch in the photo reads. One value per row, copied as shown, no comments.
9:25
